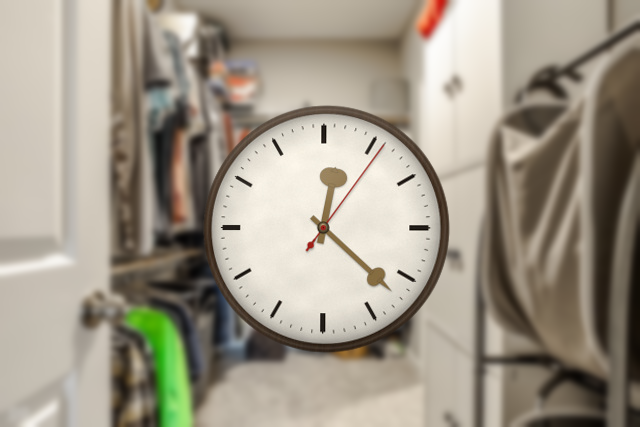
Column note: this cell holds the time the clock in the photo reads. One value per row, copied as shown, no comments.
12:22:06
